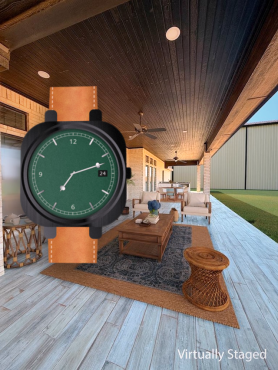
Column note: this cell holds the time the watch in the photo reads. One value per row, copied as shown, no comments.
7:12
